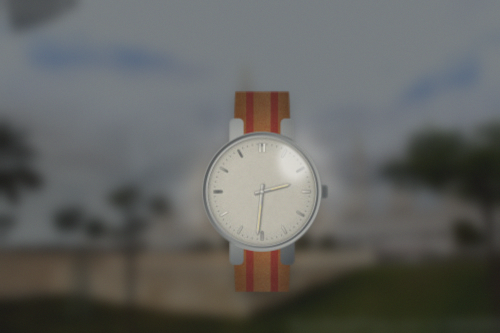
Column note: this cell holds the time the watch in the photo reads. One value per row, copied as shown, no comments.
2:31
